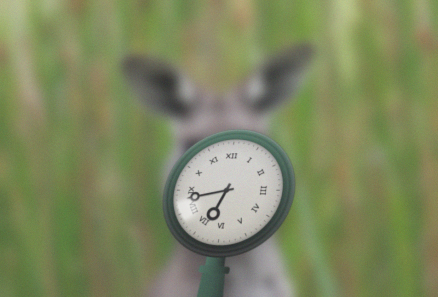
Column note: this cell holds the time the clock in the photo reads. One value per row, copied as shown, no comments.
6:43
